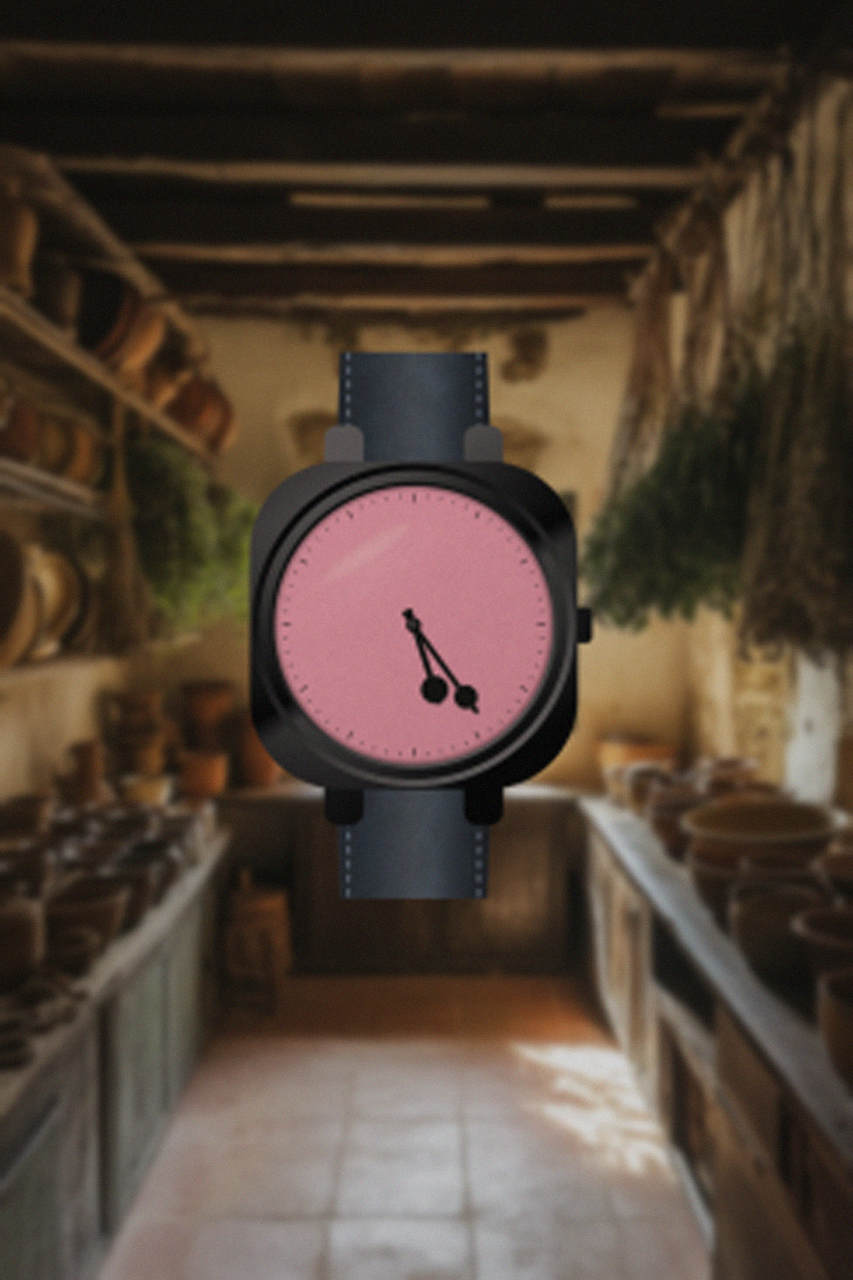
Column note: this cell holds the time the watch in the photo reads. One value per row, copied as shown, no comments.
5:24
